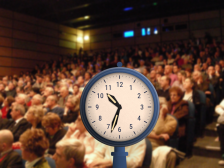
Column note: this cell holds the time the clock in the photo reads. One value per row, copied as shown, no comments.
10:33
